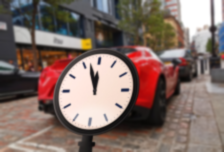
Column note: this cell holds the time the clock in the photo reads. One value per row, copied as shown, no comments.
11:57
